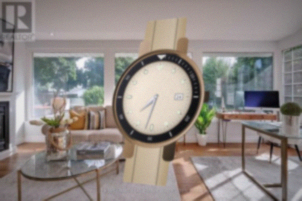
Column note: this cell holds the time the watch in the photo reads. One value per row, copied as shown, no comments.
7:32
